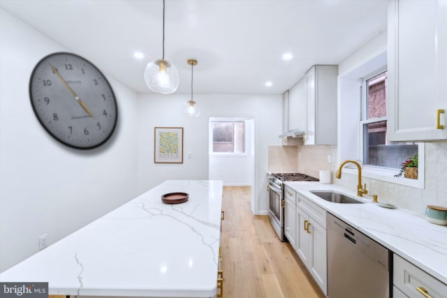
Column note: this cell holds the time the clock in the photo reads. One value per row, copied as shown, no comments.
4:55
